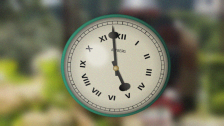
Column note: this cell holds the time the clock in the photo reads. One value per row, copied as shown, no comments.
4:58
